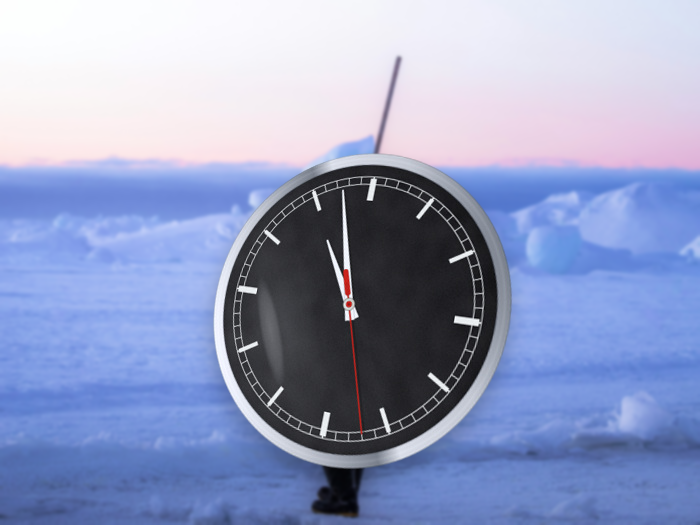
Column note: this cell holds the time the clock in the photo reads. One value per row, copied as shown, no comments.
10:57:27
